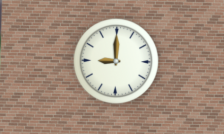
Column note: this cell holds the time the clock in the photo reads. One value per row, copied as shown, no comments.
9:00
